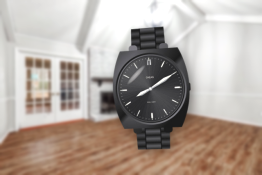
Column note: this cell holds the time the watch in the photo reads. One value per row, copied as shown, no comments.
8:10
